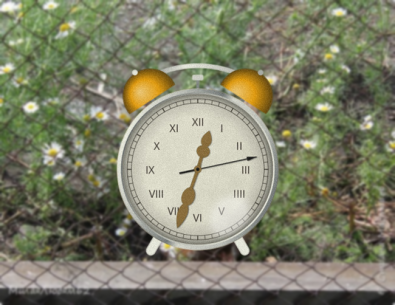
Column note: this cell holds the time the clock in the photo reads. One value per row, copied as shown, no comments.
12:33:13
